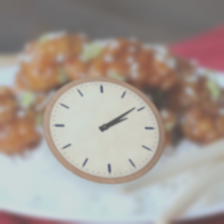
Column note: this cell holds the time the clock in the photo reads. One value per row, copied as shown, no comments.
2:09
